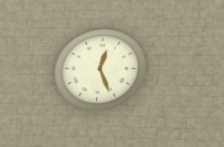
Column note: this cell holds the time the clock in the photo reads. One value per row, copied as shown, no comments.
12:26
